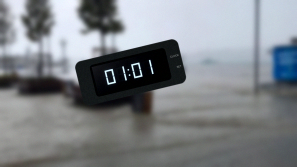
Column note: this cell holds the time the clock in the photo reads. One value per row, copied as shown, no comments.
1:01
